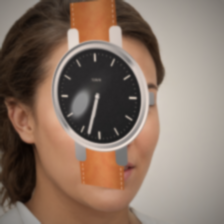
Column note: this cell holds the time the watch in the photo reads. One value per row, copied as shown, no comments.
6:33
